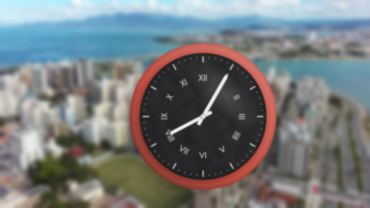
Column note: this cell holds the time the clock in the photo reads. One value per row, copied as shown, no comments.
8:05
